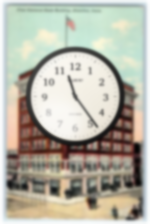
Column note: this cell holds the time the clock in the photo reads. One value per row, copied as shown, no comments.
11:24
